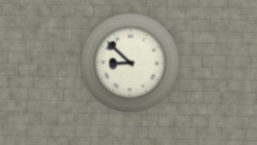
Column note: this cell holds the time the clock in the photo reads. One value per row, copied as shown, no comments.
8:52
